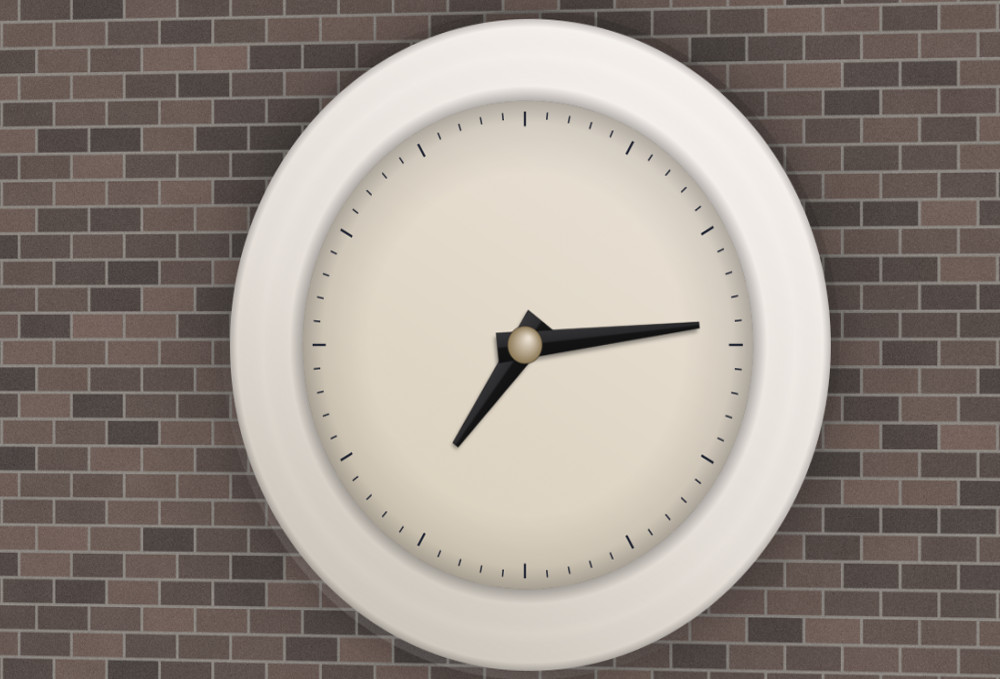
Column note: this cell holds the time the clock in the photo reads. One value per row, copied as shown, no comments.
7:14
